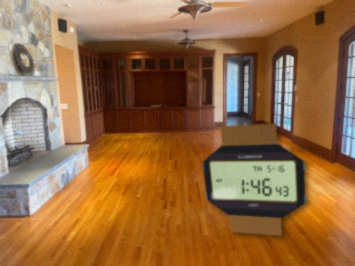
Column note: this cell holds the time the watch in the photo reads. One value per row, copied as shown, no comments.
1:46:43
